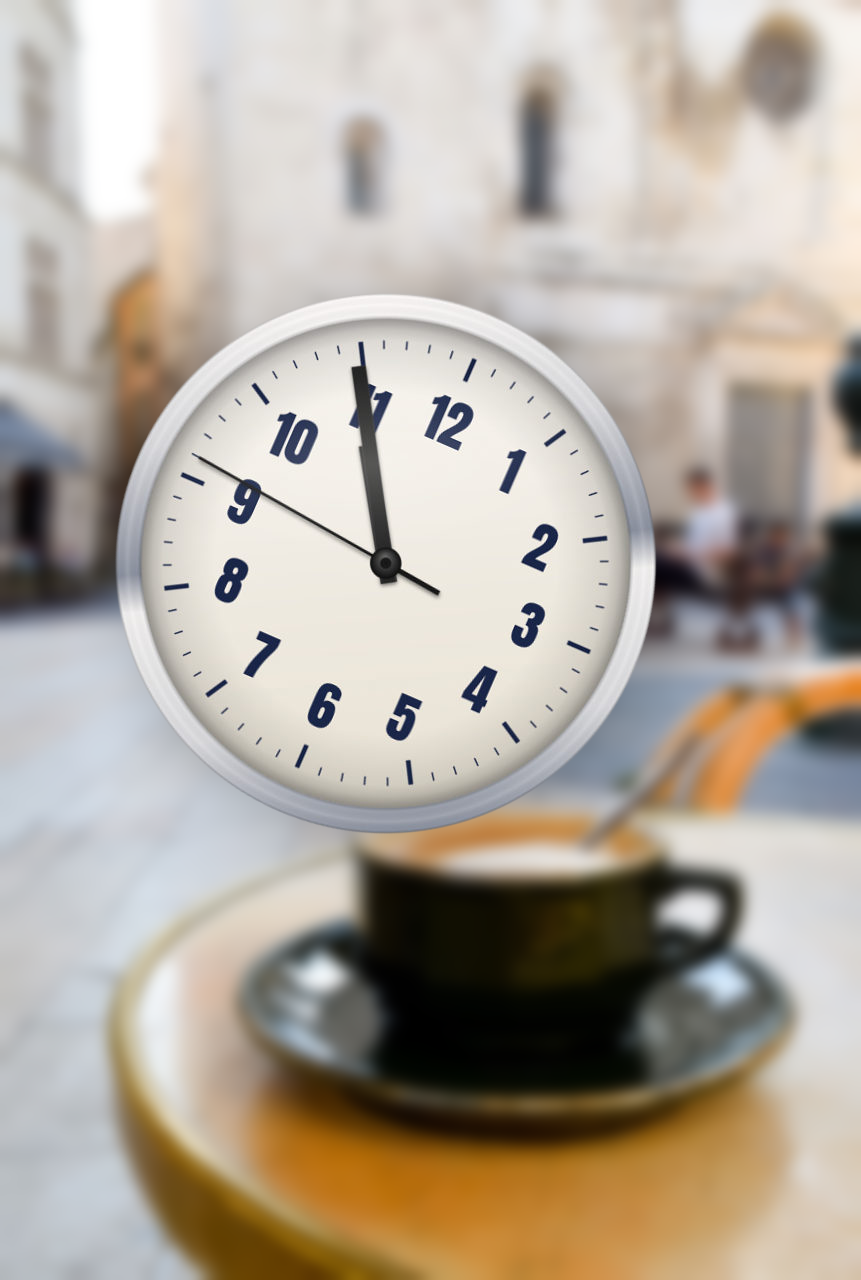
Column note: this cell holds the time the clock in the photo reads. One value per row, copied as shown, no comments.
10:54:46
